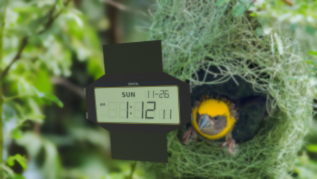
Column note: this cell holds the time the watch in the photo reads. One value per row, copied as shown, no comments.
1:12:11
